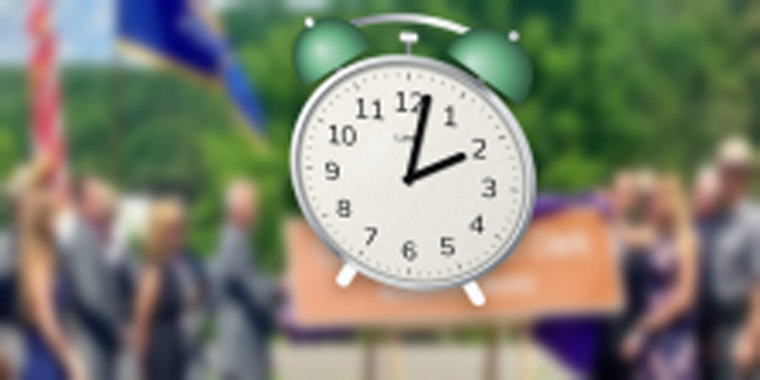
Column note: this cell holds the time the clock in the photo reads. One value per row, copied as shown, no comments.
2:02
